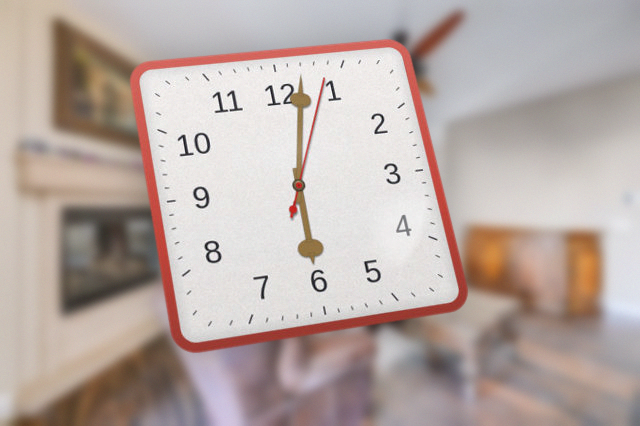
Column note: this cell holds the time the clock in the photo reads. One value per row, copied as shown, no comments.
6:02:04
